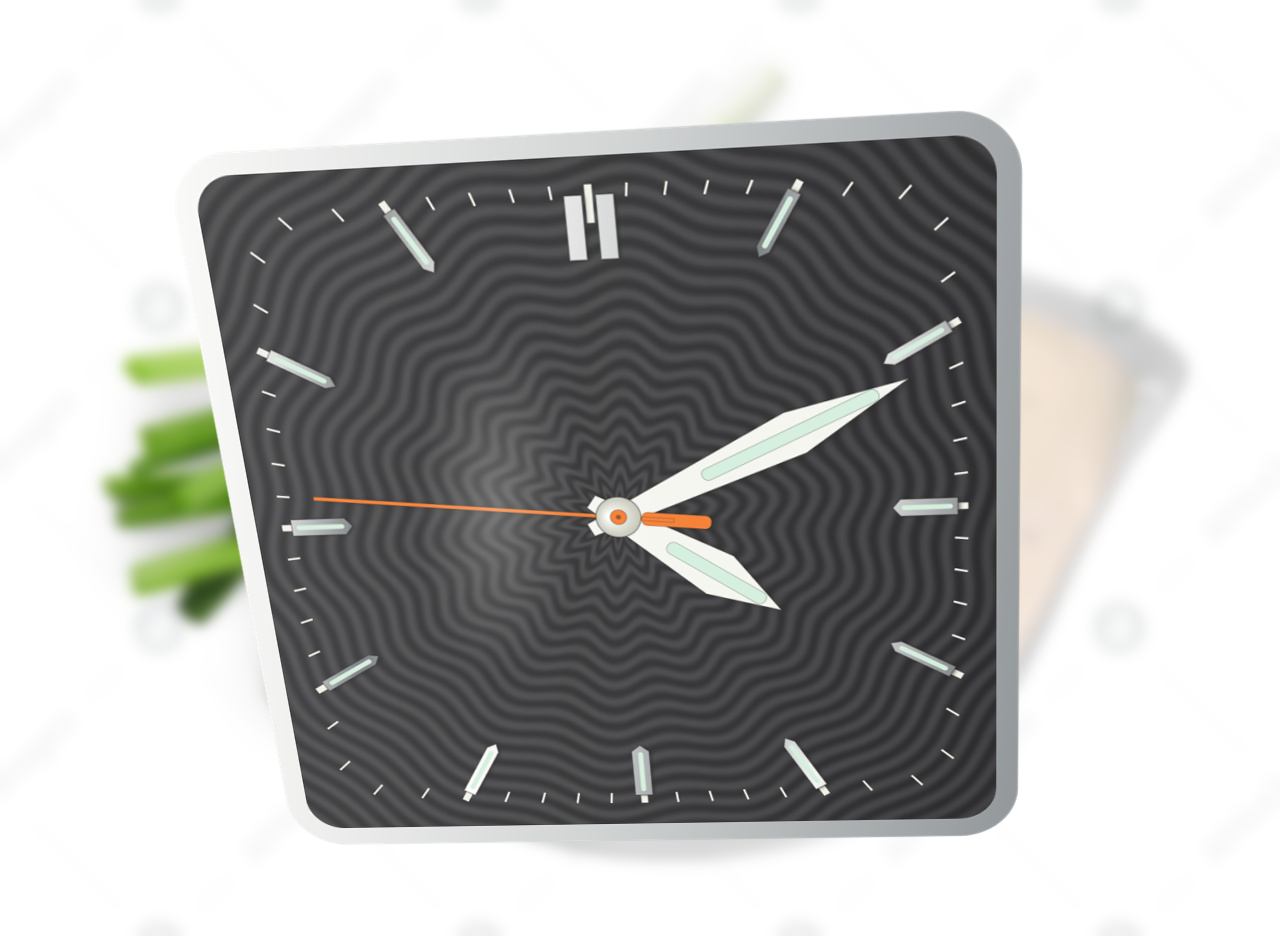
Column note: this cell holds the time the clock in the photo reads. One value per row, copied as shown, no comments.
4:10:46
